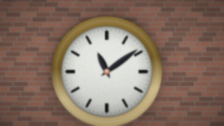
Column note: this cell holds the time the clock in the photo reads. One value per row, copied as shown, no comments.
11:09
